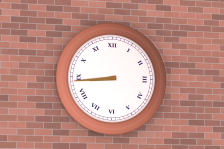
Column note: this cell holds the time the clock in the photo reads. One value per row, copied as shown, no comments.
8:44
